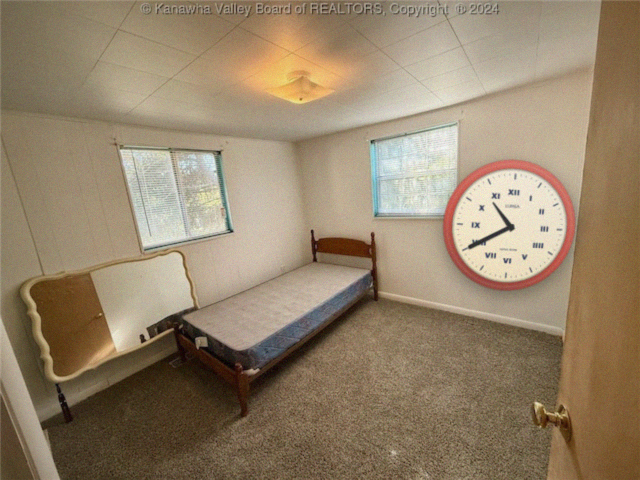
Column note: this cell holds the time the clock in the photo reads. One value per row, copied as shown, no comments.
10:40
